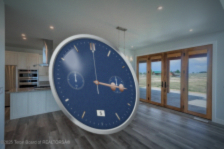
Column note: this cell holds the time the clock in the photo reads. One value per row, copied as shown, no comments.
3:16
